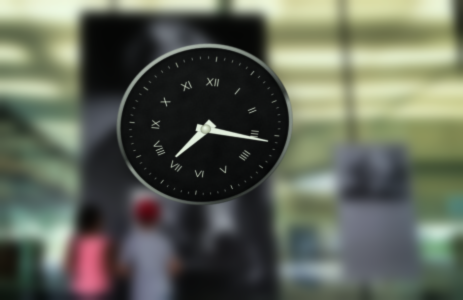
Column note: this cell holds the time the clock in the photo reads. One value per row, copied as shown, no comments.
7:16
